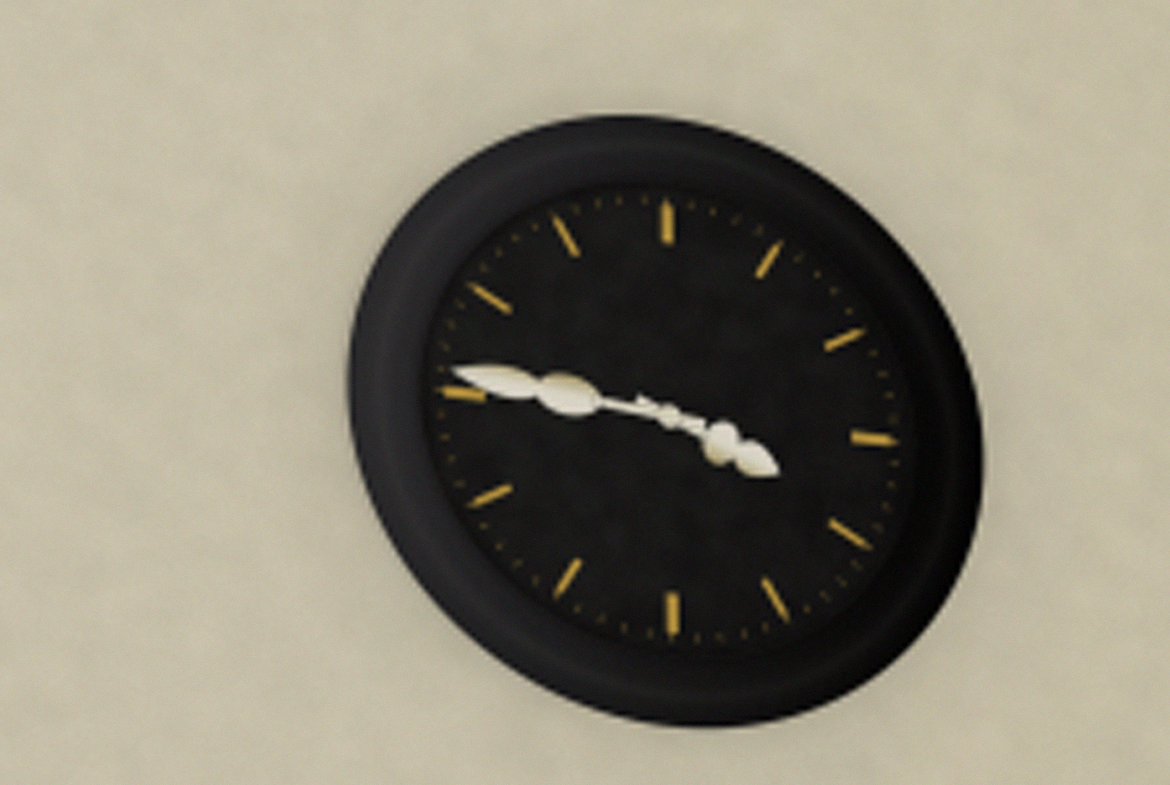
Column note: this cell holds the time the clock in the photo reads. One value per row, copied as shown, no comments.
3:46
